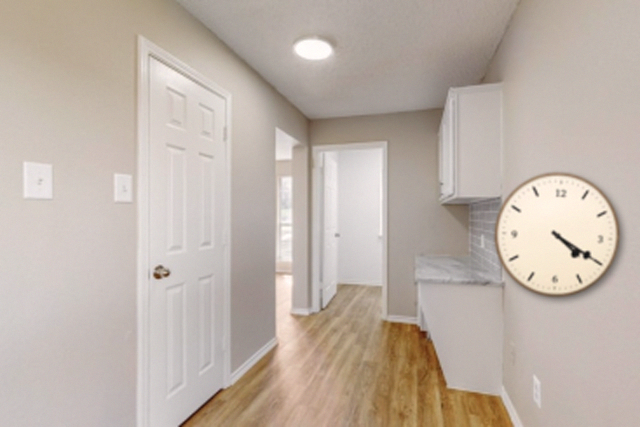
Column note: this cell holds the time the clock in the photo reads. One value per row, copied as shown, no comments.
4:20
